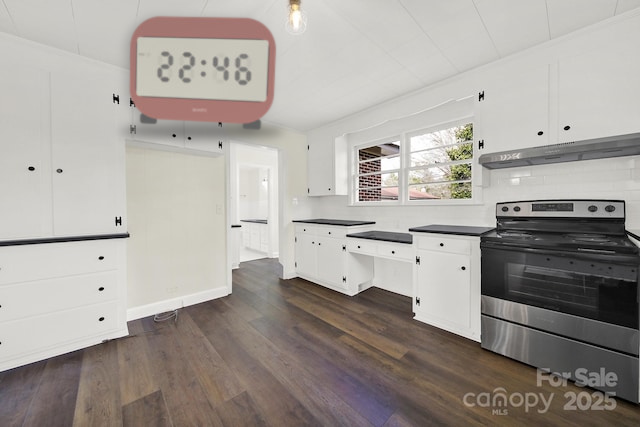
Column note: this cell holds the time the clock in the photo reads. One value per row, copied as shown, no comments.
22:46
